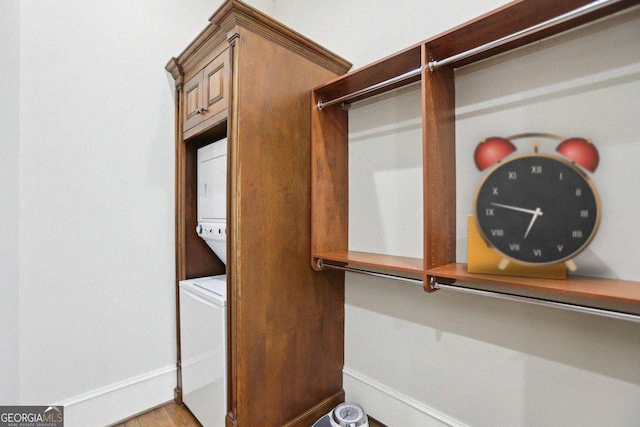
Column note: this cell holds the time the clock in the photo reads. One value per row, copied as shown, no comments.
6:47
